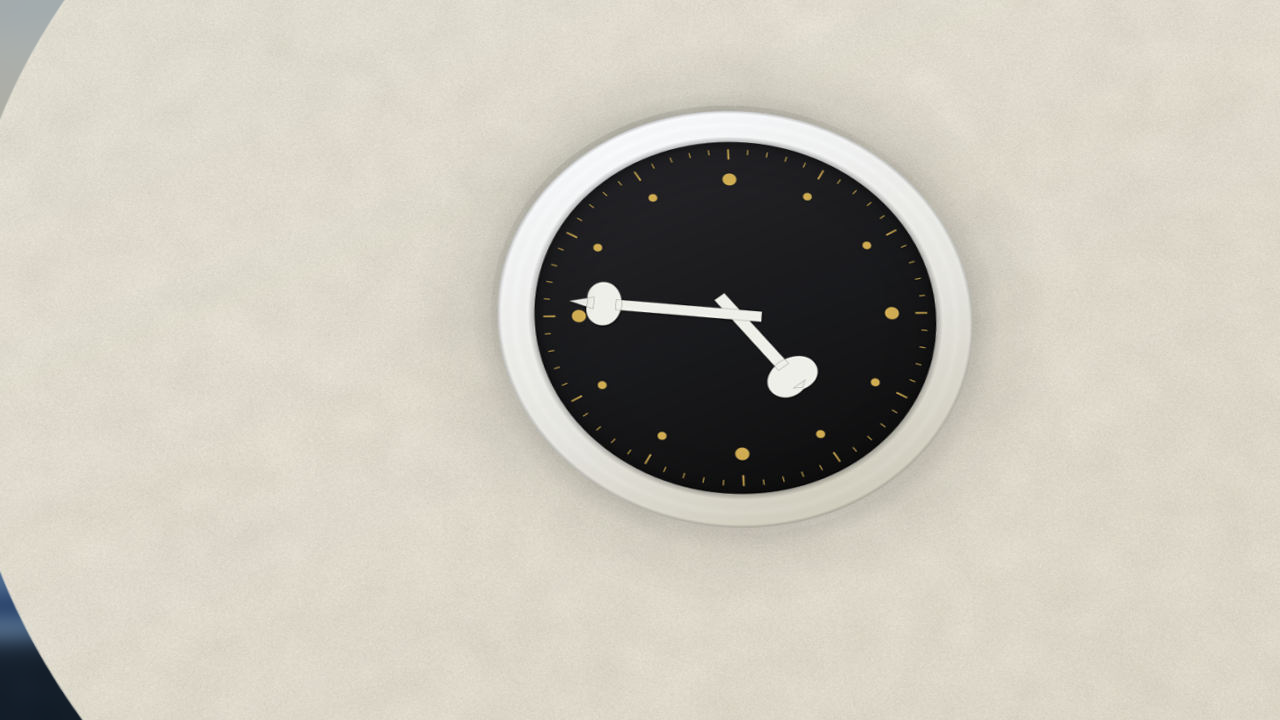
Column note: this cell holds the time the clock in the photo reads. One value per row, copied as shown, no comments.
4:46
